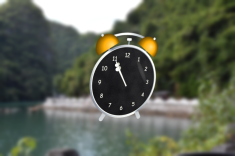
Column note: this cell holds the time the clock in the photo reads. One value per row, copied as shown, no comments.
10:55
